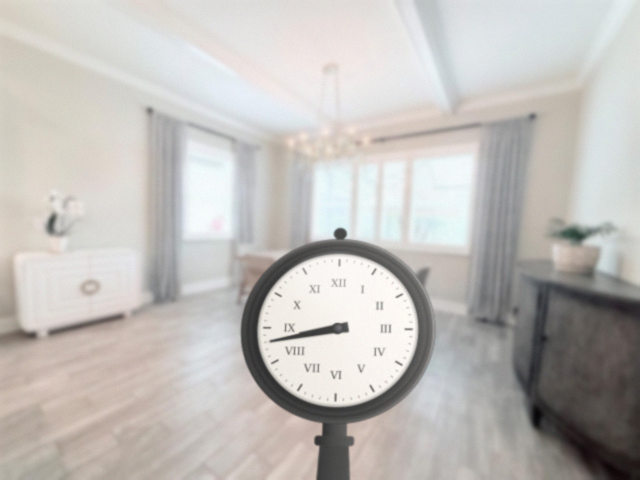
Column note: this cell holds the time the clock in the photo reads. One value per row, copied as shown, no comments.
8:43
